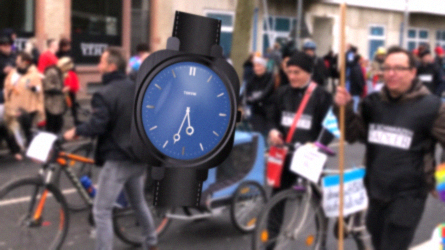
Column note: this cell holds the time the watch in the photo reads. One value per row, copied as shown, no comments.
5:33
